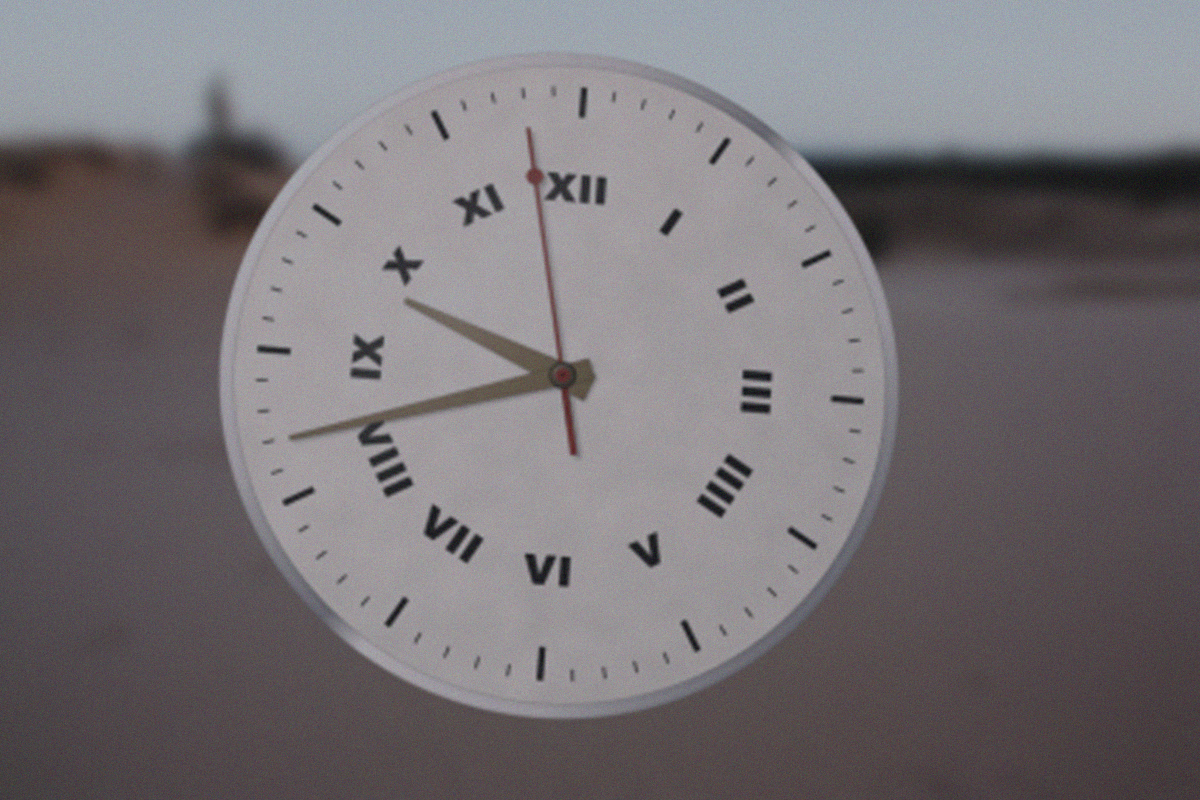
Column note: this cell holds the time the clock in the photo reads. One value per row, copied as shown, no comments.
9:41:58
